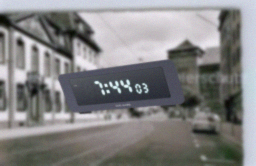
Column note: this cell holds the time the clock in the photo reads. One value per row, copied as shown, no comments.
7:44:03
